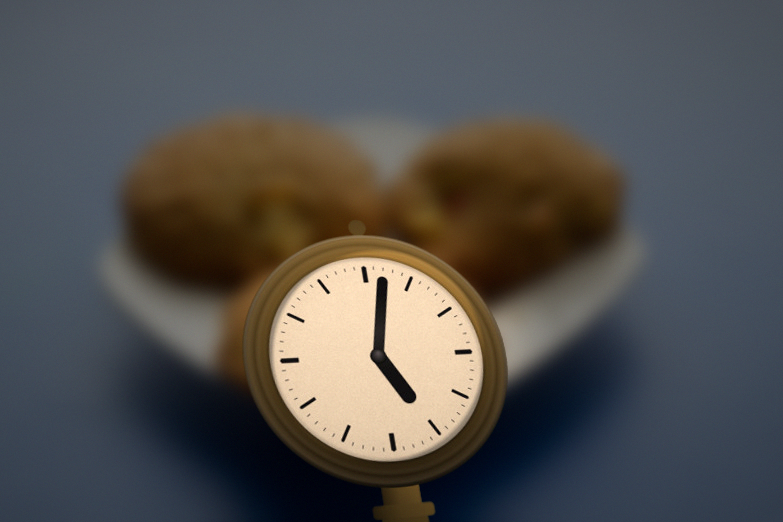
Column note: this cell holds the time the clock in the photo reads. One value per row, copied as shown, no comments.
5:02
